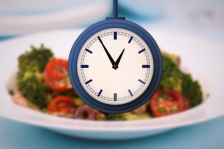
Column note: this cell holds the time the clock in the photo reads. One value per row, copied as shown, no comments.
12:55
